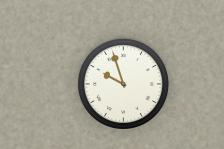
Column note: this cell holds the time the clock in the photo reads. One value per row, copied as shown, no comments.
9:57
